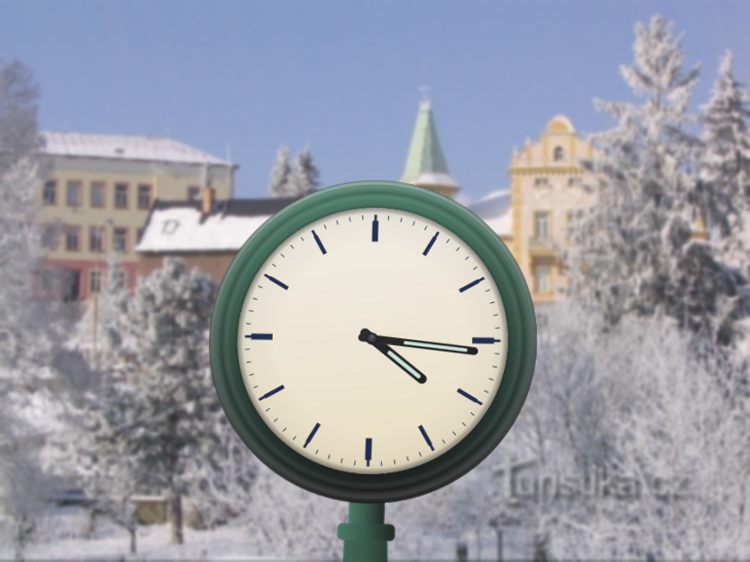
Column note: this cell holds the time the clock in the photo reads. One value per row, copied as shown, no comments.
4:16
